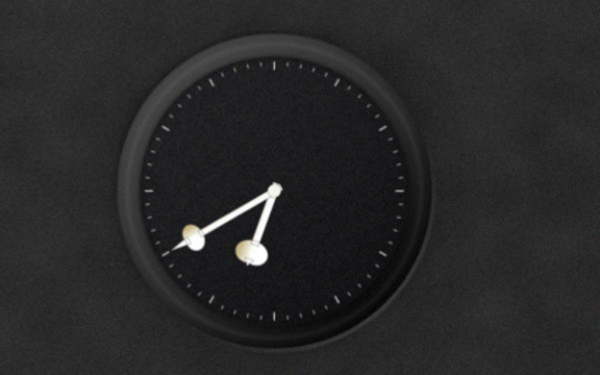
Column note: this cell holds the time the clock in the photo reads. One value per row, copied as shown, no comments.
6:40
